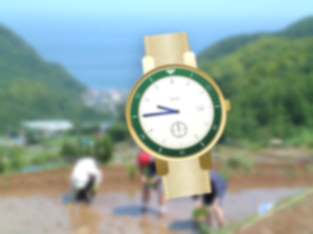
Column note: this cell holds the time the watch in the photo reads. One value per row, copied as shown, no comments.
9:45
